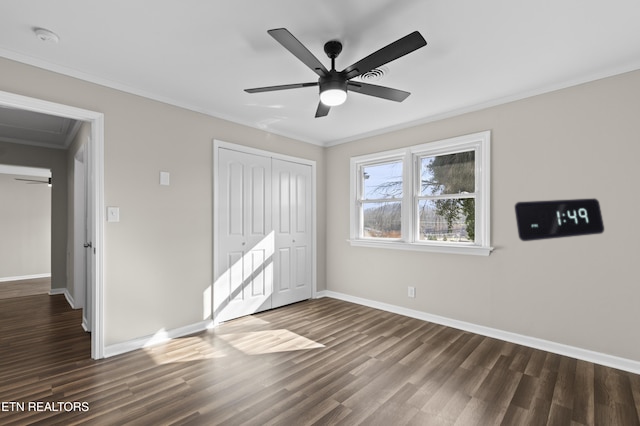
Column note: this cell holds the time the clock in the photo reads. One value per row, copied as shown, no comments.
1:49
